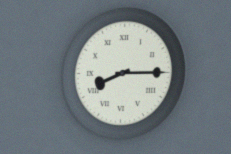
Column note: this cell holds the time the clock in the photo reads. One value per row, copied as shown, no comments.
8:15
